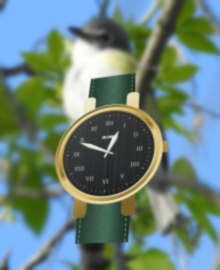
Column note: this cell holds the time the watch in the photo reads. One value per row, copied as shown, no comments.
12:49
